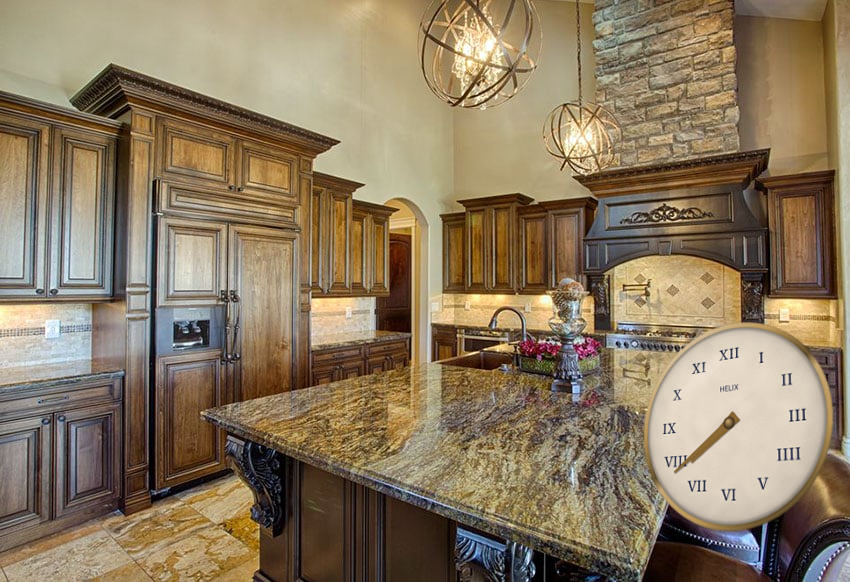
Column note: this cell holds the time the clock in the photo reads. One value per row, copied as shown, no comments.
7:39
